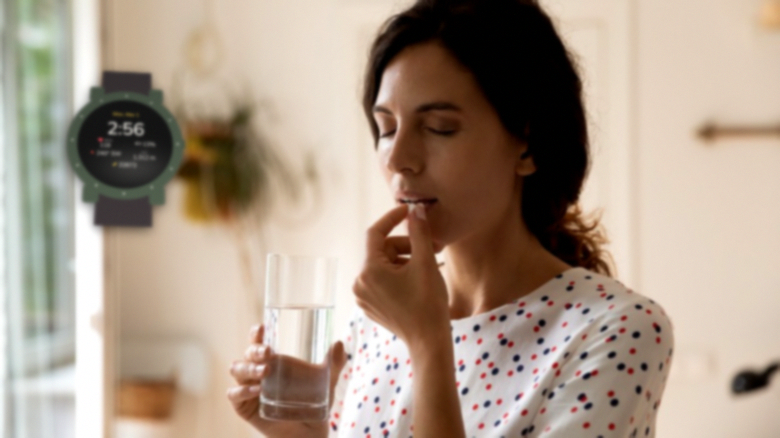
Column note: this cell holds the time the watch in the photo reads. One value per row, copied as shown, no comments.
2:56
